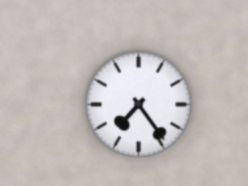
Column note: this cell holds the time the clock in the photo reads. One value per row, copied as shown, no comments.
7:24
